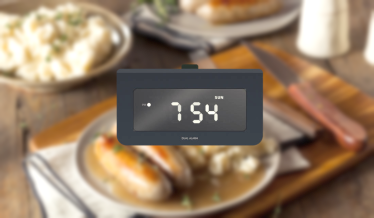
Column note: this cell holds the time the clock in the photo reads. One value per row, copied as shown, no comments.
7:54
